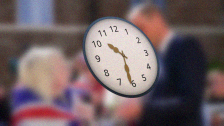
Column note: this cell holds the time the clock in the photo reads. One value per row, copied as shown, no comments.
10:31
